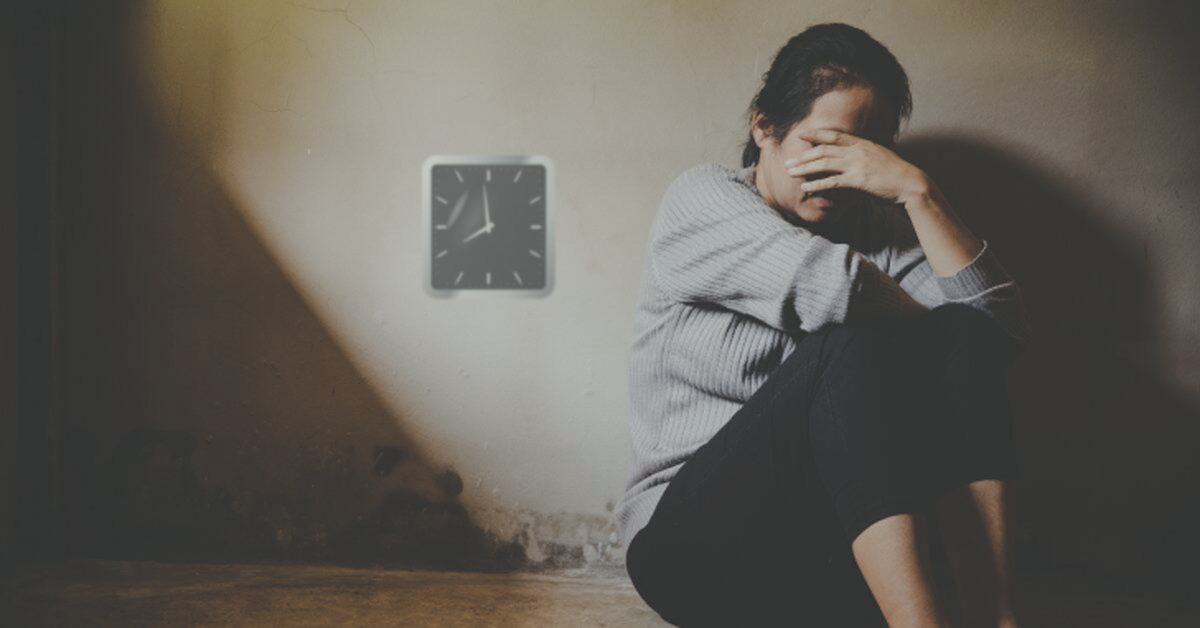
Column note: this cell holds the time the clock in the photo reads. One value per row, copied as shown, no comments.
7:59
